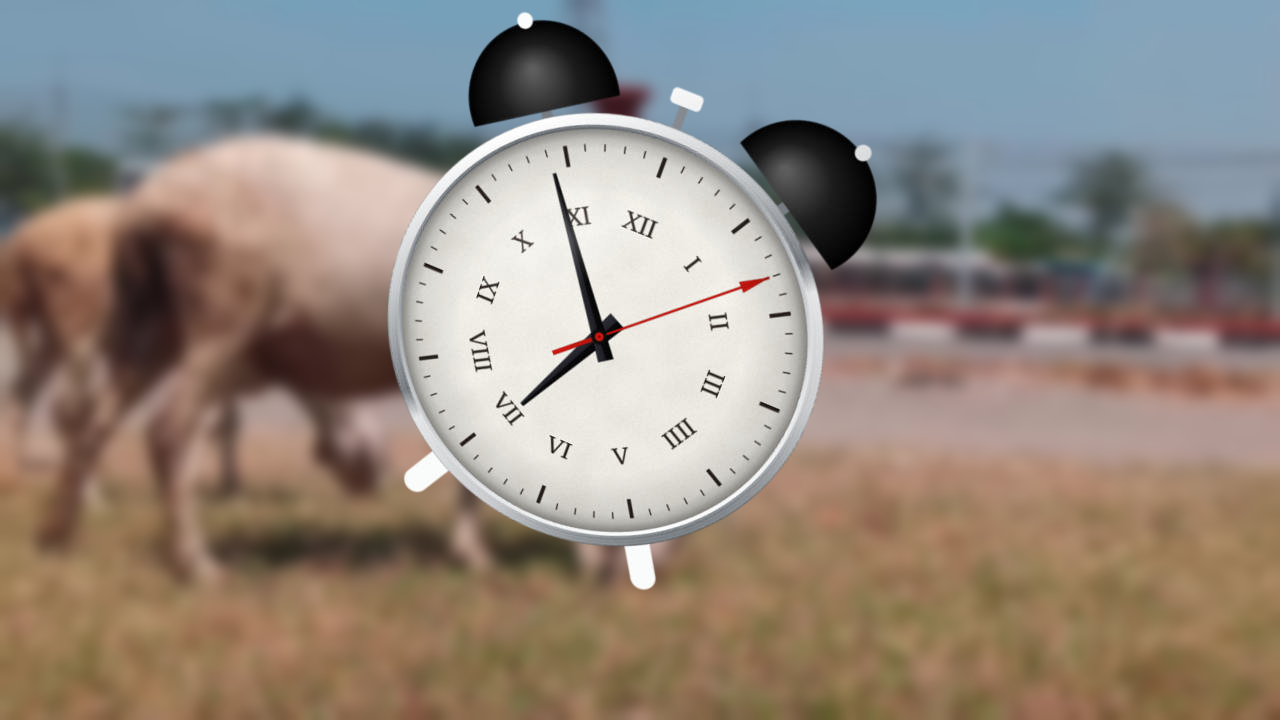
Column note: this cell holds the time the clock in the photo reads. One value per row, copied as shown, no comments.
6:54:08
